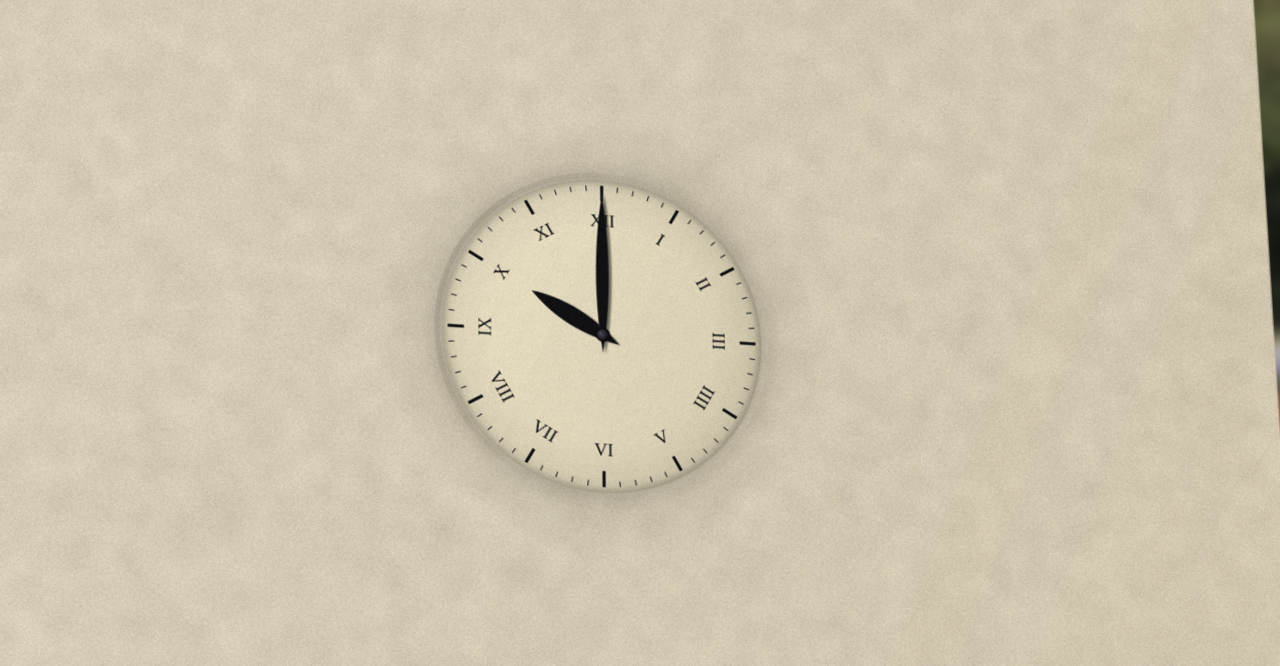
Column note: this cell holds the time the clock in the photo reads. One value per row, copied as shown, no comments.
10:00
